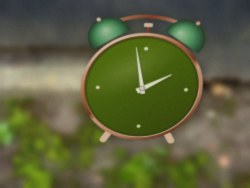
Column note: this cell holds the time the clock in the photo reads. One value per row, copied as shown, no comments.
1:58
